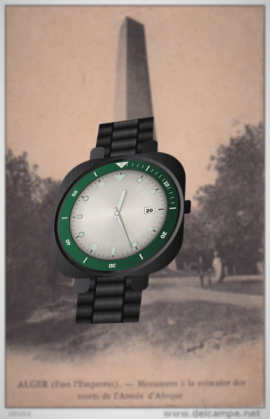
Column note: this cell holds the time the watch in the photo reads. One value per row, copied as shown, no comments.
12:26
